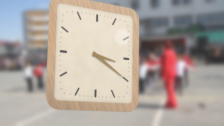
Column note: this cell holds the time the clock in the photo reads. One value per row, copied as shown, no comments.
3:20
